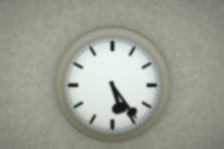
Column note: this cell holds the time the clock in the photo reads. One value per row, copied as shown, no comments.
5:24
